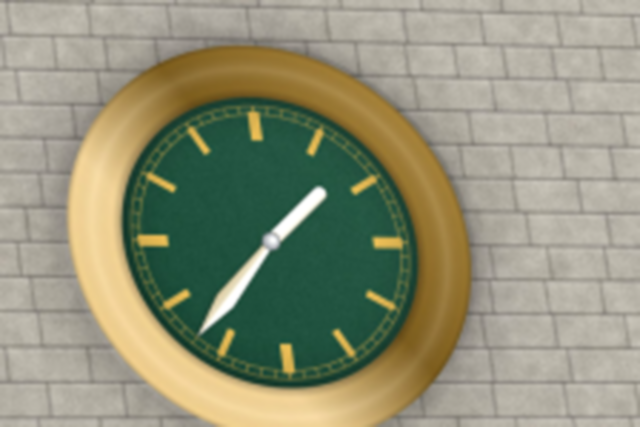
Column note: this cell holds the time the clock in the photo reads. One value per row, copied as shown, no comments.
1:37
